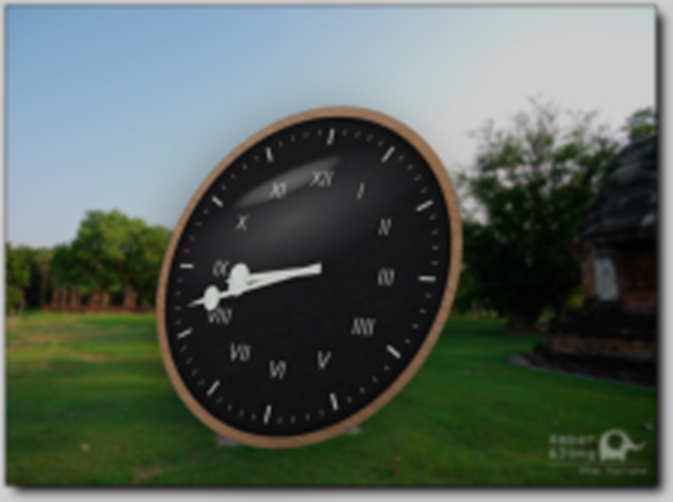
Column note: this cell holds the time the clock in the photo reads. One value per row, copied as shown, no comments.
8:42
